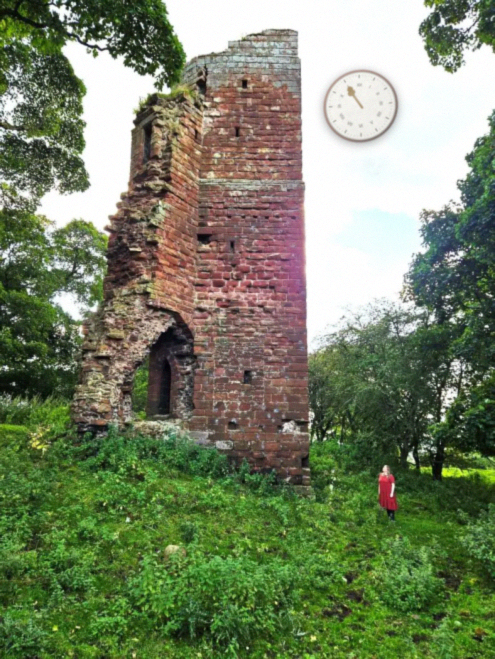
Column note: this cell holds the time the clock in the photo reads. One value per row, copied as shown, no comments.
10:55
